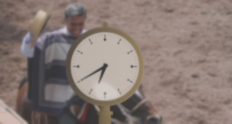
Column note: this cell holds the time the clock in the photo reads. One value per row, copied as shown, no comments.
6:40
